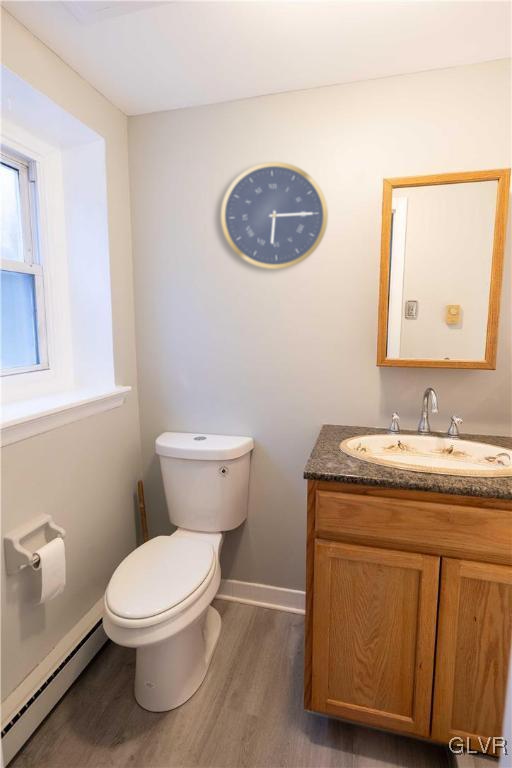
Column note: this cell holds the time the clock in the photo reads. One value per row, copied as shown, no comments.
6:15
